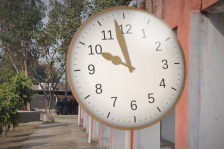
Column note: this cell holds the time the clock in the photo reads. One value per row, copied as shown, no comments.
9:58
